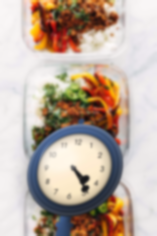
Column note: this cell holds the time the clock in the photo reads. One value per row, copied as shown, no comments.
4:24
